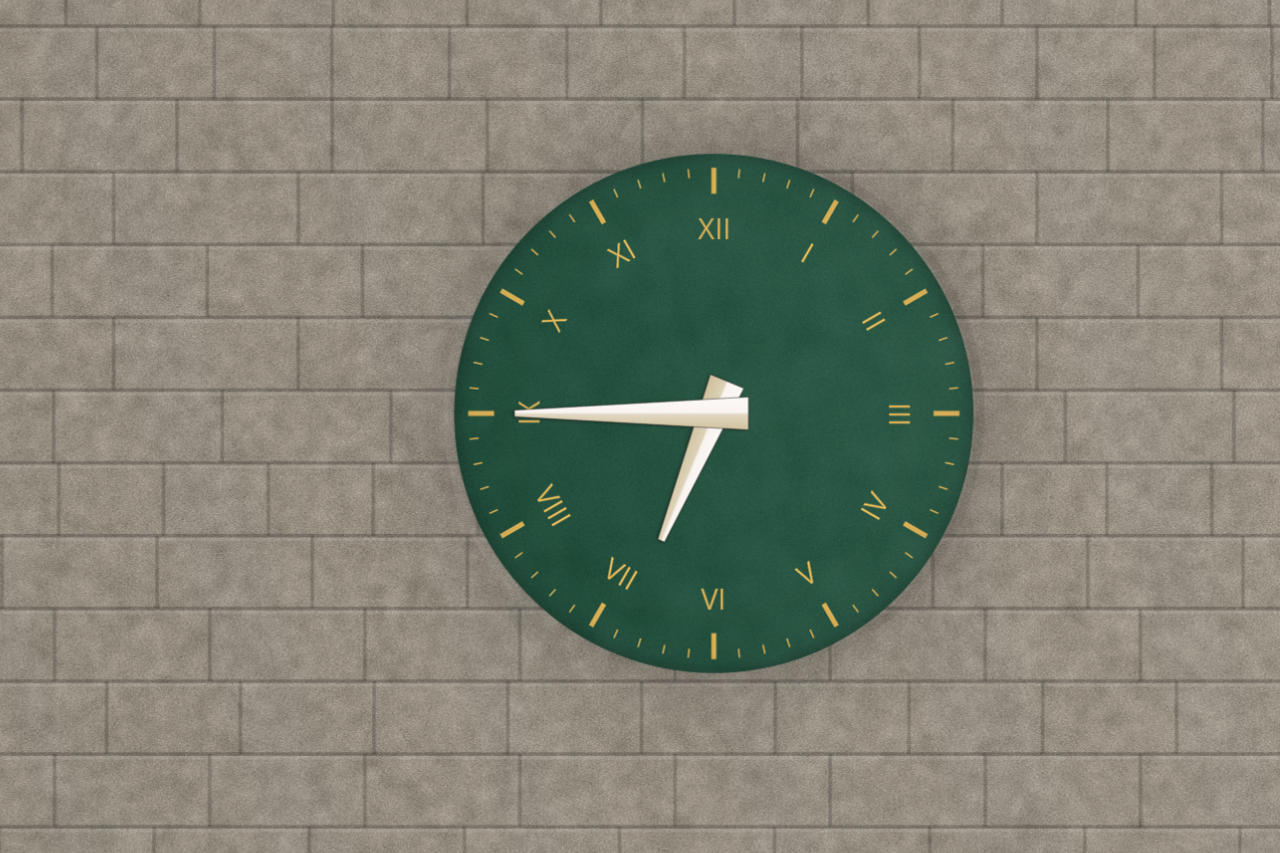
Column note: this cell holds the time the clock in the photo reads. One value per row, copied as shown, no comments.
6:45
